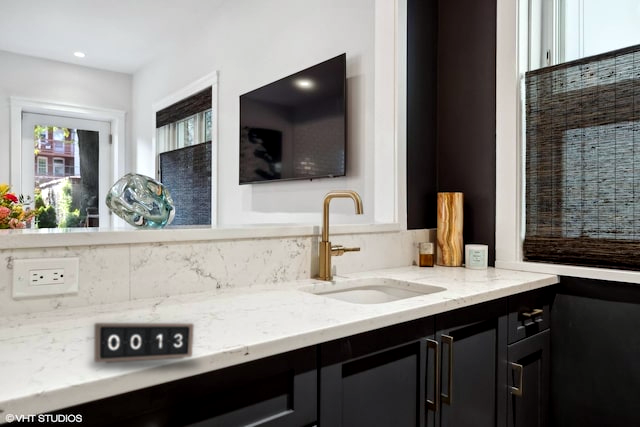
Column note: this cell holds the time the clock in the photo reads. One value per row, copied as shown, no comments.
0:13
